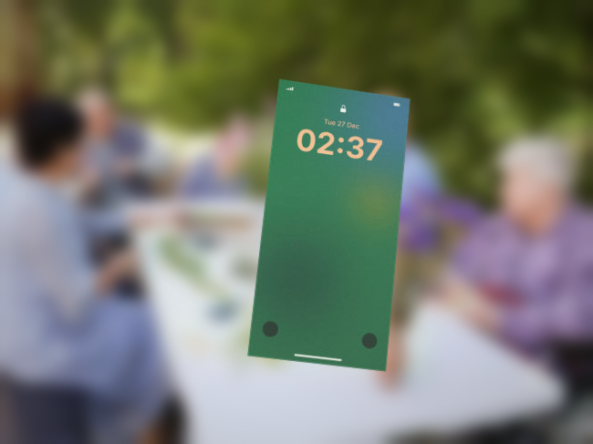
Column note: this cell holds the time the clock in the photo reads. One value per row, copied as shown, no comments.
2:37
